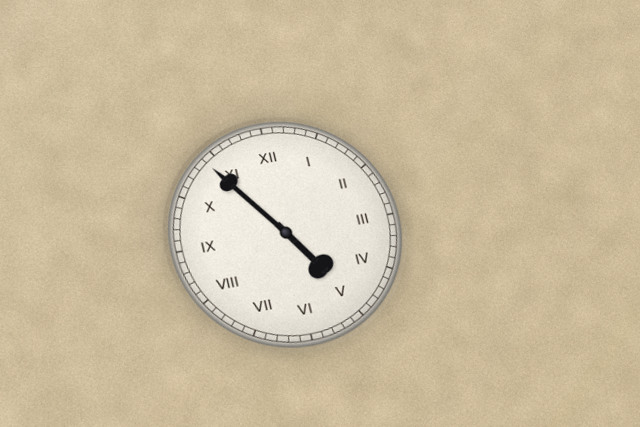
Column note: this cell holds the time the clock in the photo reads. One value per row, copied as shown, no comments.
4:54
